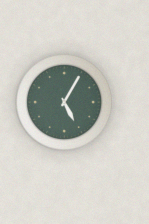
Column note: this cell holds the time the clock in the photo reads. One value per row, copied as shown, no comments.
5:05
